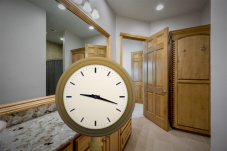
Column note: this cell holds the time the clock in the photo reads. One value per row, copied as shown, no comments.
9:18
